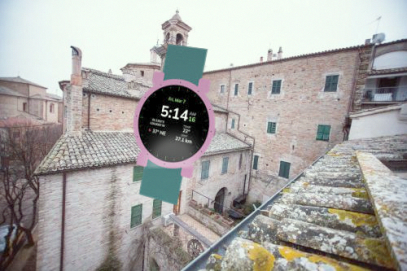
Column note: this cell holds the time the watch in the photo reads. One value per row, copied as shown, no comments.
5:14
